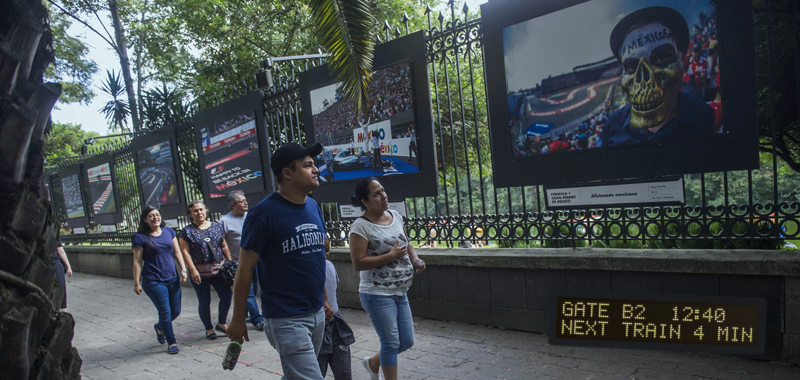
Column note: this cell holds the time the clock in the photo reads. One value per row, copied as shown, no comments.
12:40
